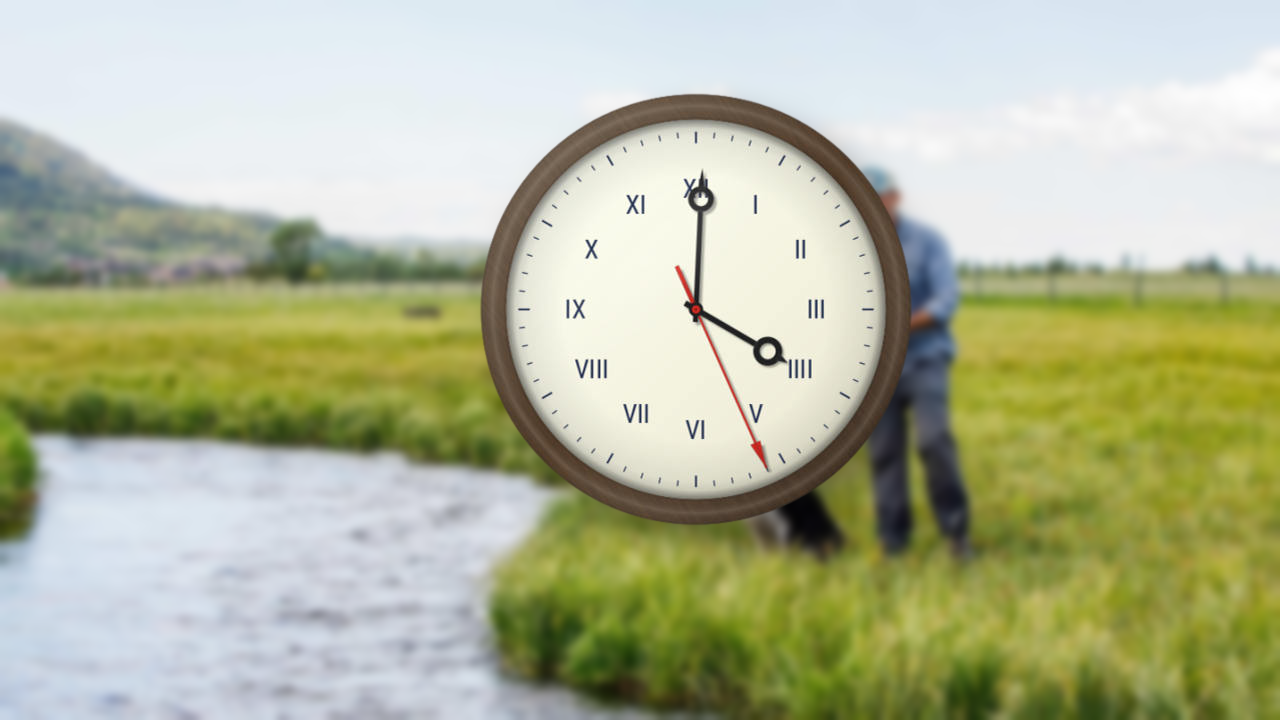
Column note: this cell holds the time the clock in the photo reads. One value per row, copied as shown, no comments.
4:00:26
